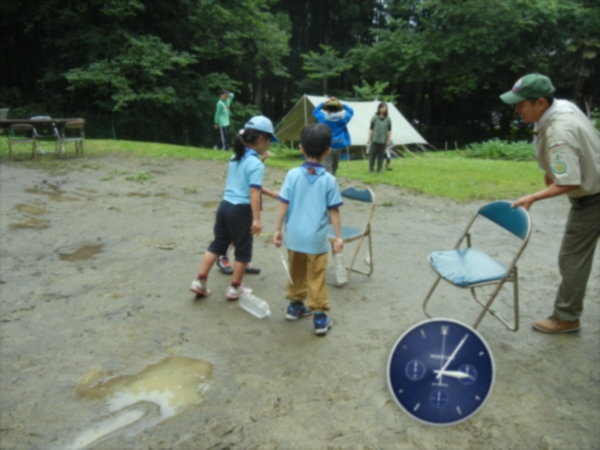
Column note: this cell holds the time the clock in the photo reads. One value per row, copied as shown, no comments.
3:05
